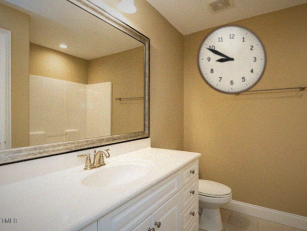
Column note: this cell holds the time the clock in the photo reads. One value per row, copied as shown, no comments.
8:49
